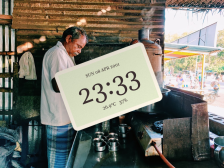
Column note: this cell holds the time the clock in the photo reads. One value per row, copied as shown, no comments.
23:33
